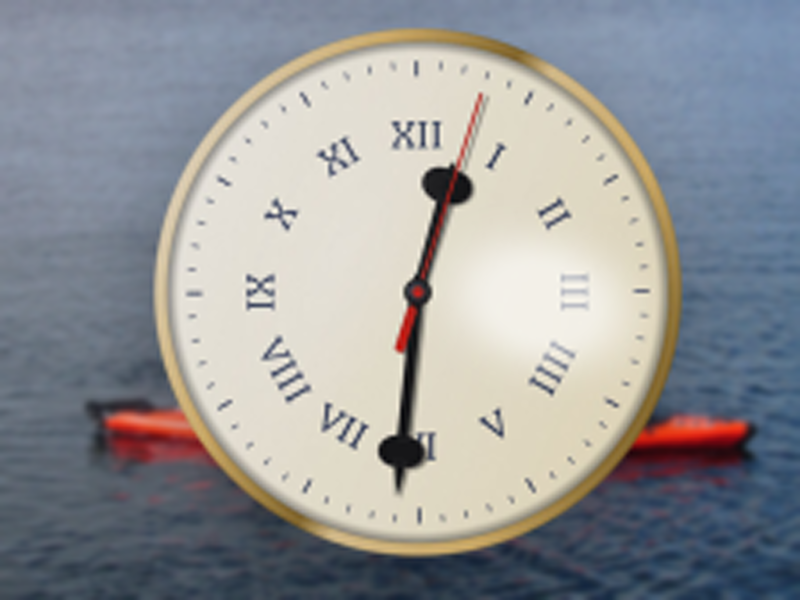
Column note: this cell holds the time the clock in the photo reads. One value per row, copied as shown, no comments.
12:31:03
